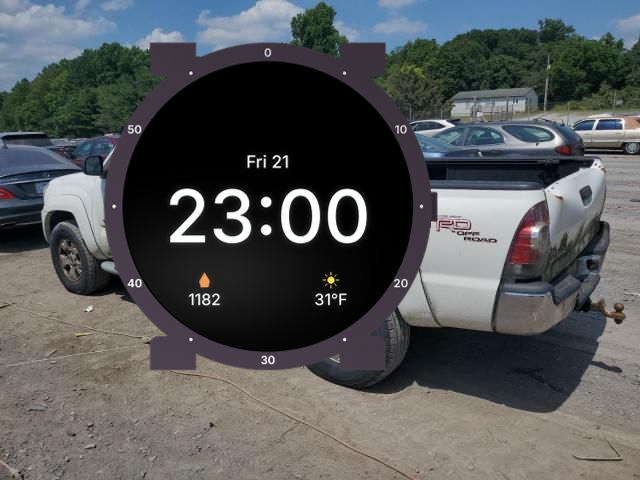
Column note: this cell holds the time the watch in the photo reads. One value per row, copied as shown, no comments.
23:00
